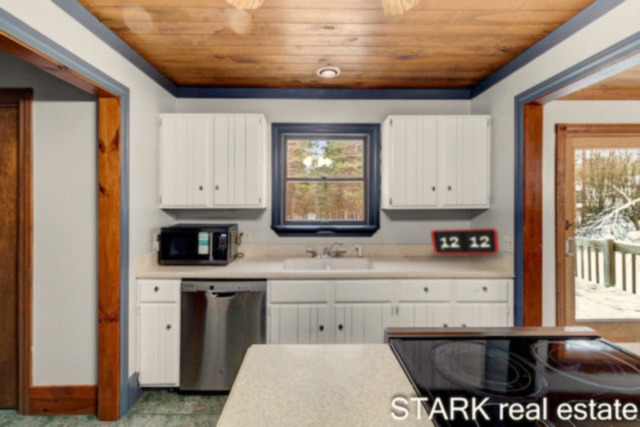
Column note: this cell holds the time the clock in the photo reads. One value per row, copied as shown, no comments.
12:12
